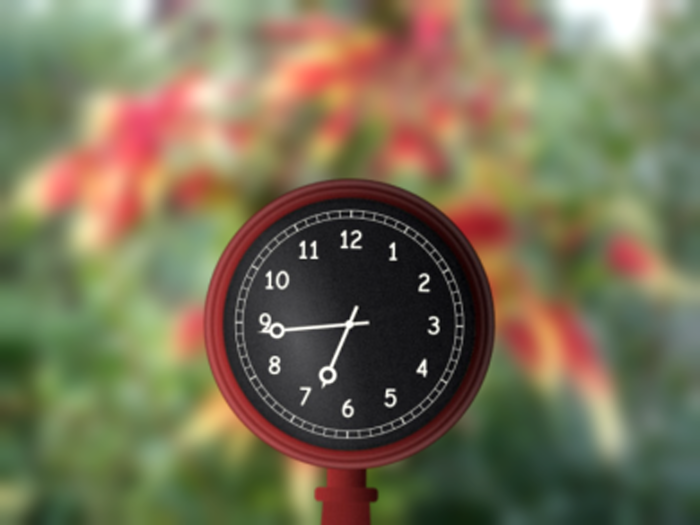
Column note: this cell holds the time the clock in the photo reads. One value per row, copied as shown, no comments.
6:44
